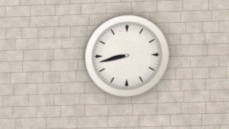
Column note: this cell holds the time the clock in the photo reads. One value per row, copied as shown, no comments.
8:43
